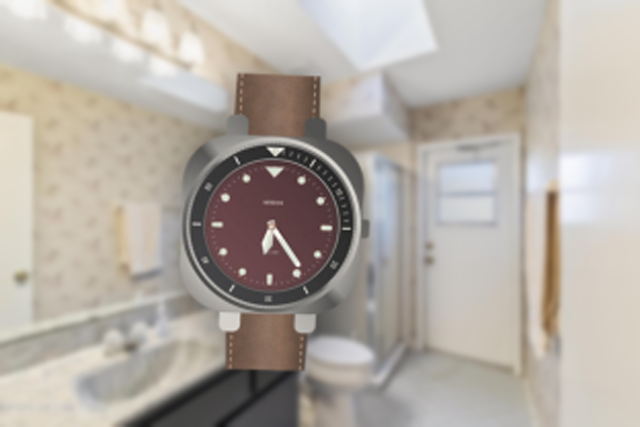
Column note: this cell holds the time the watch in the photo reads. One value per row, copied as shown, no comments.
6:24
